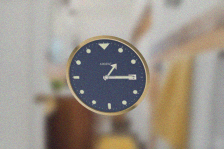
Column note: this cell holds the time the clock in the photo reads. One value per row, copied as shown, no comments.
1:15
